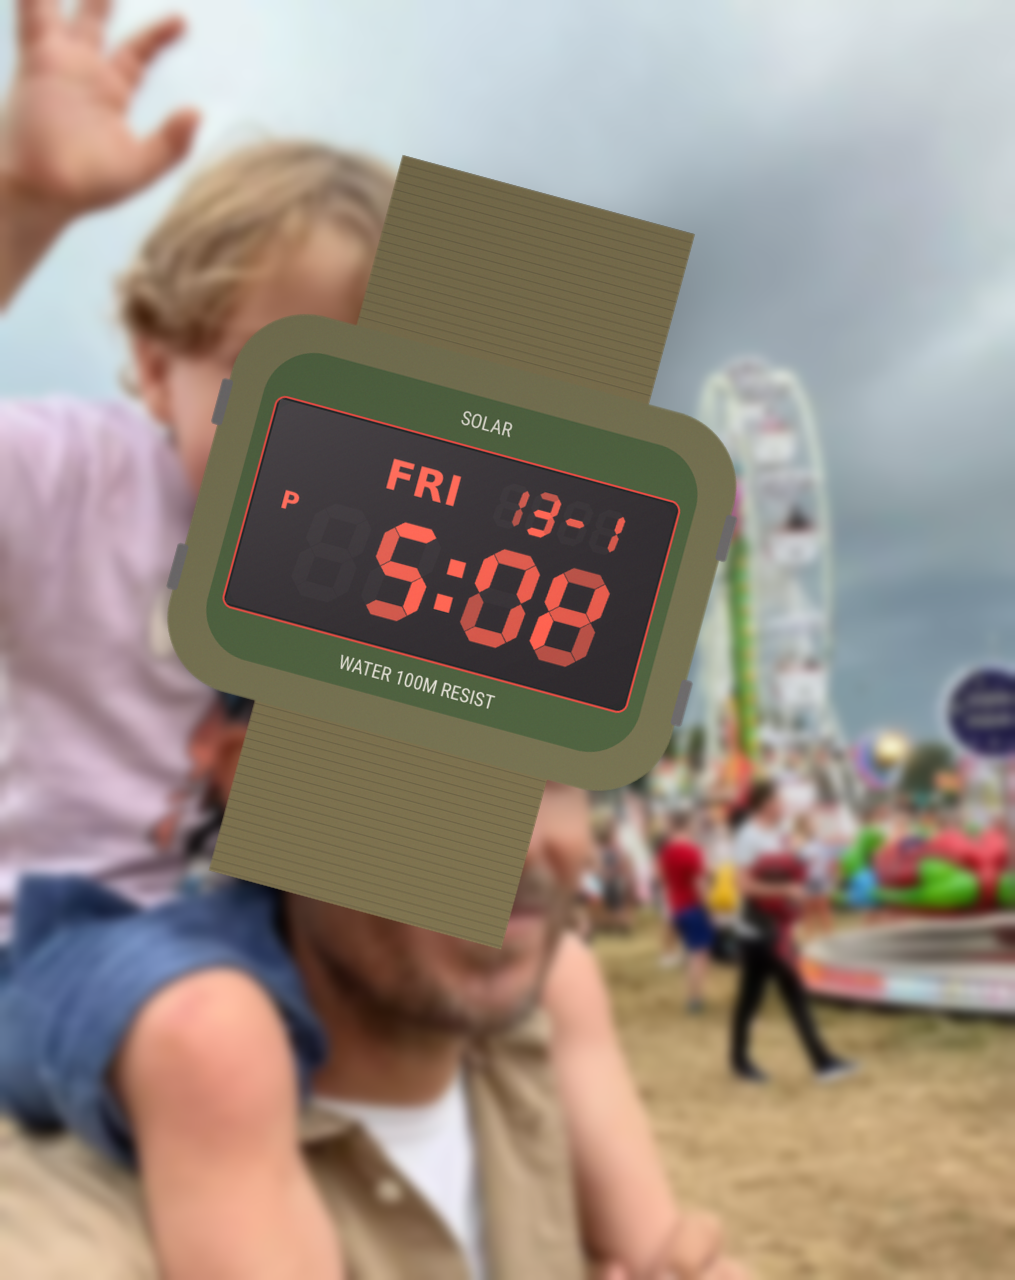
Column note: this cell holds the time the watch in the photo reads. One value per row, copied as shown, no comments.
5:08
